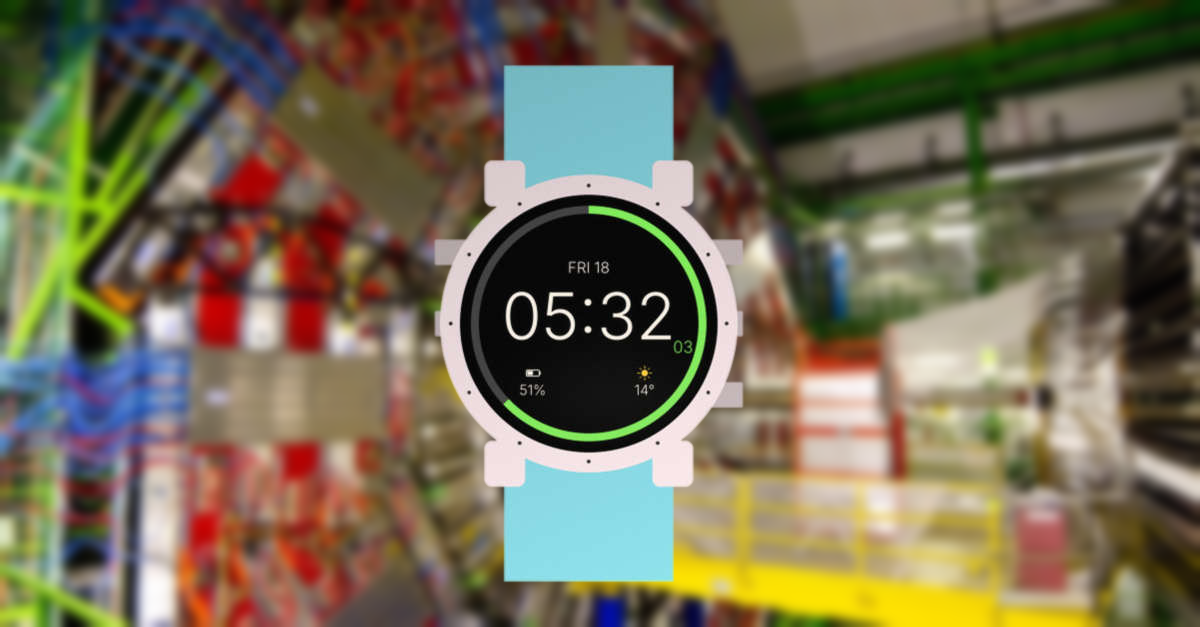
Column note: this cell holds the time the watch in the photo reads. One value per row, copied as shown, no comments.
5:32:03
